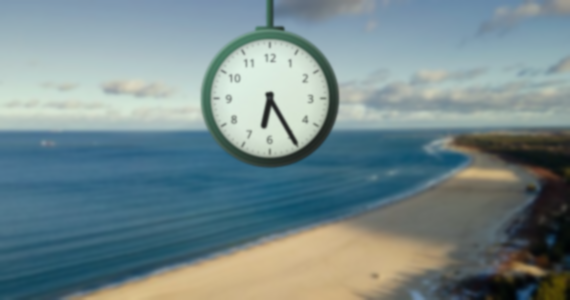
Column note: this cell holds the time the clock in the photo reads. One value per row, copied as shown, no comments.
6:25
